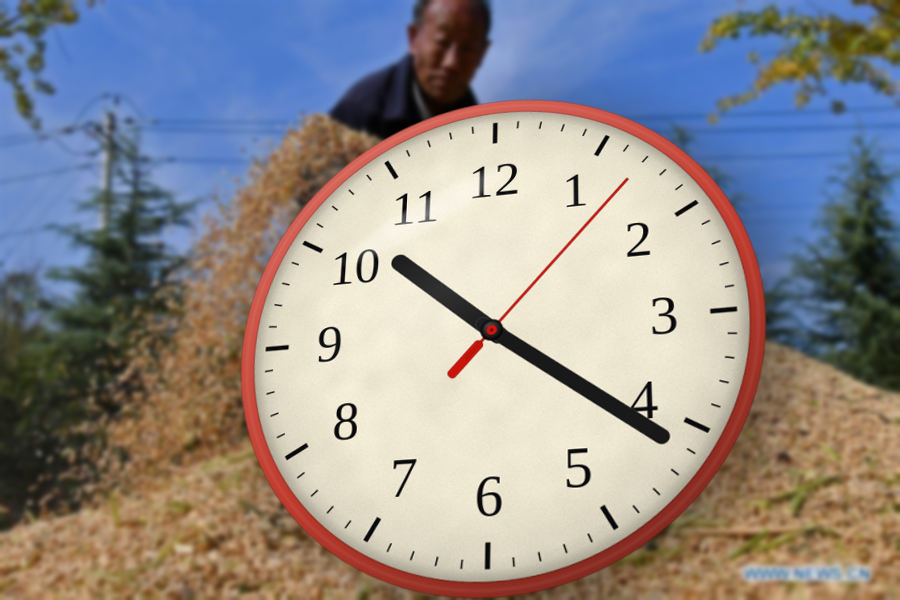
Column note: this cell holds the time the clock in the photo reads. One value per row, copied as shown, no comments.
10:21:07
